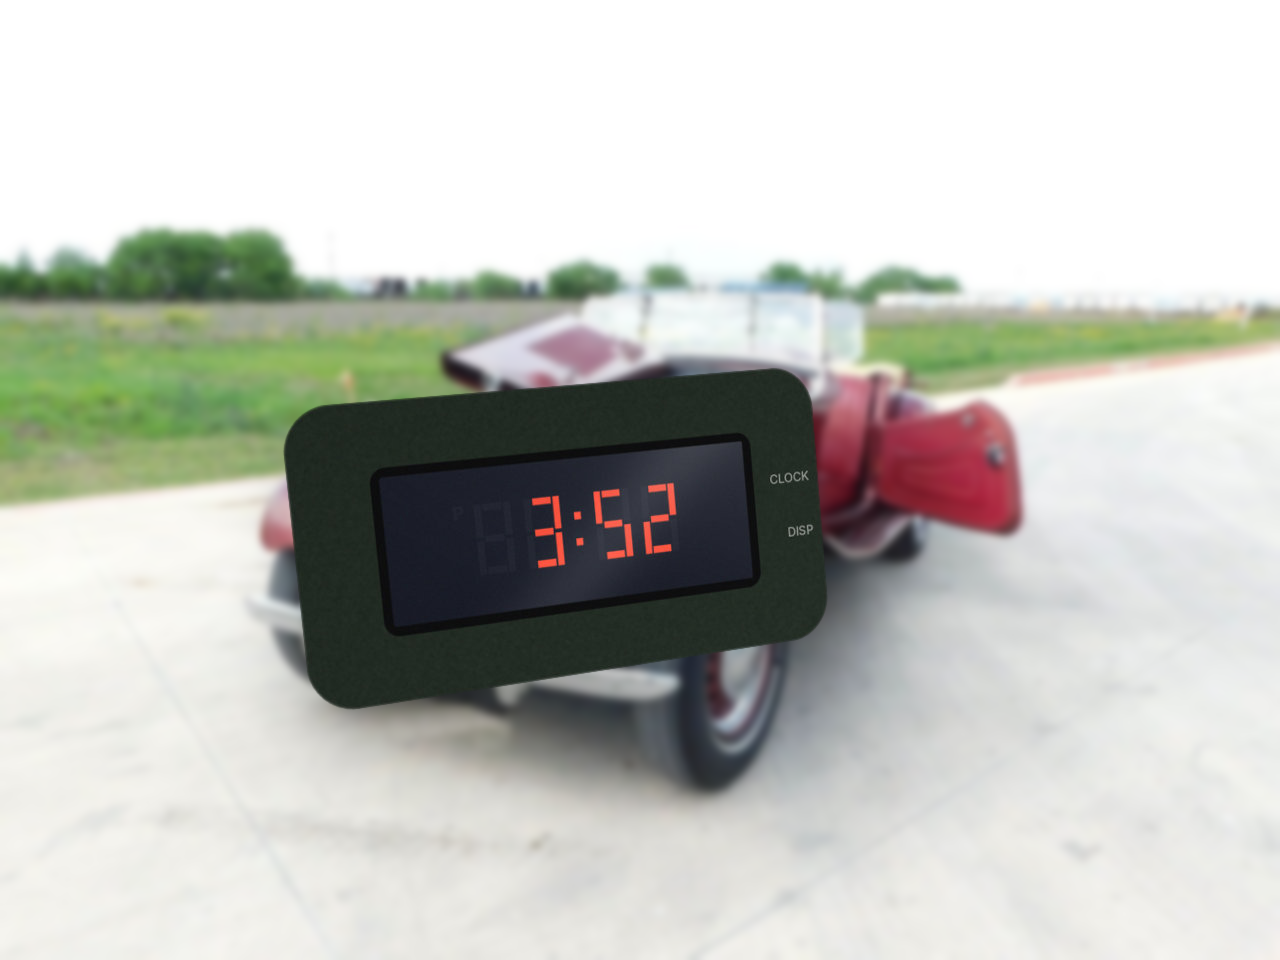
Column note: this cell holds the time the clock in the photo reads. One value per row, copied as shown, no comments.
3:52
